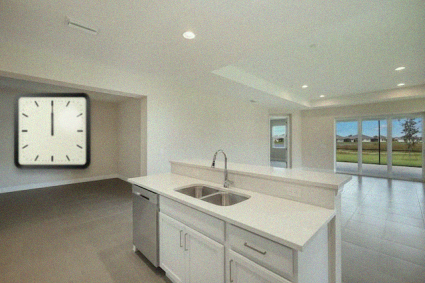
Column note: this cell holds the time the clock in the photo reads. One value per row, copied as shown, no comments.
12:00
